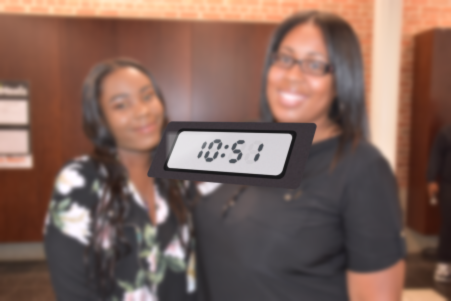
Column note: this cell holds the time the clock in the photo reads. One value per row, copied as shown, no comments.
10:51
